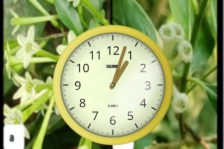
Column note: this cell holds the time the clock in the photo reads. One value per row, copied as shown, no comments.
1:03
